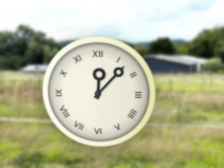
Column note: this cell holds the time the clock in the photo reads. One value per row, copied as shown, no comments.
12:07
